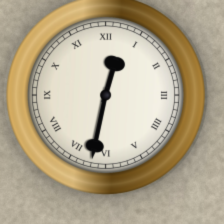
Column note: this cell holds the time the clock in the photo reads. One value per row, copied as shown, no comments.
12:32
